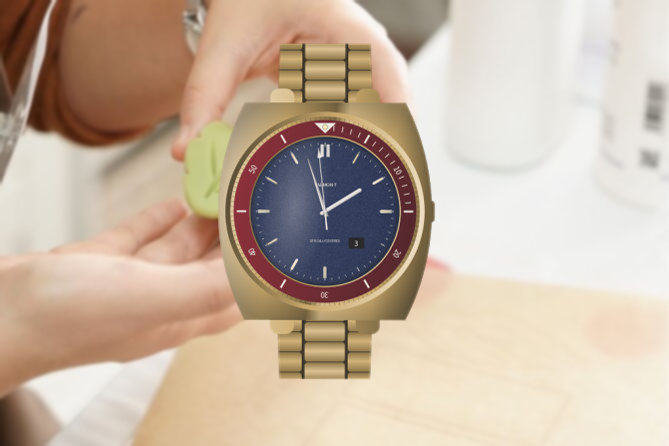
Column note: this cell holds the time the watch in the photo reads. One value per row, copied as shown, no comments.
1:56:59
